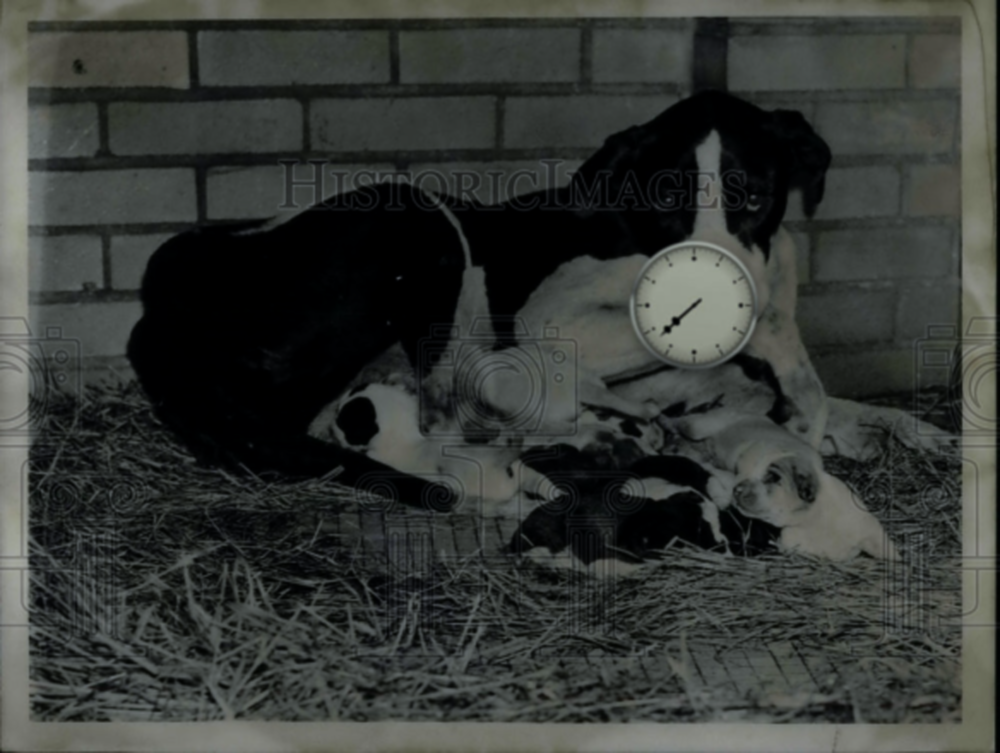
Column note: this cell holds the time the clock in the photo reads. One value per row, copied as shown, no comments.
7:38
